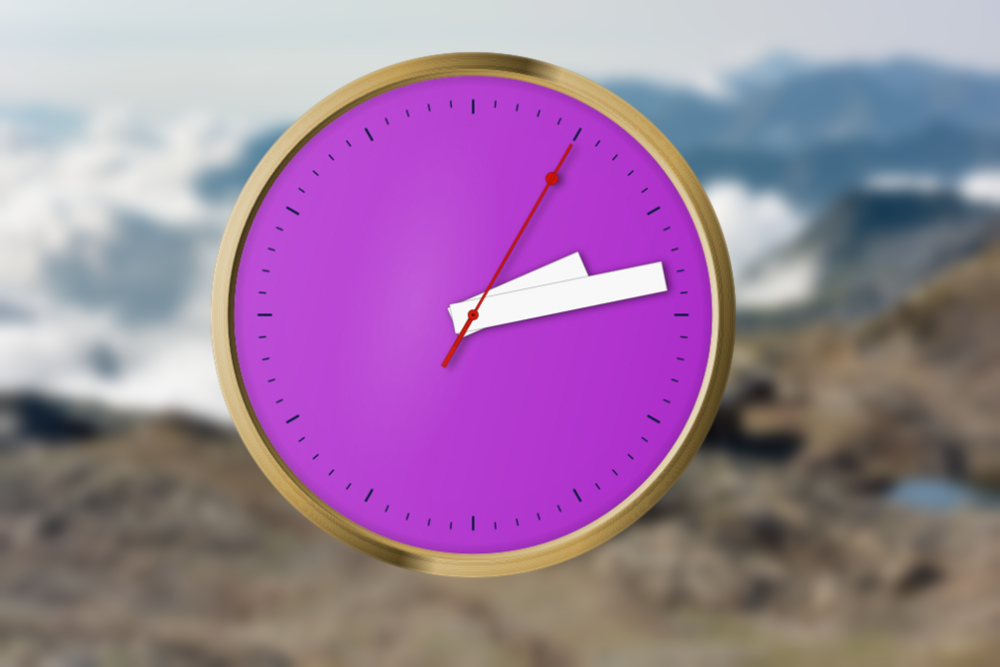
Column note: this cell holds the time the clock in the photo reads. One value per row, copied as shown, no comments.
2:13:05
